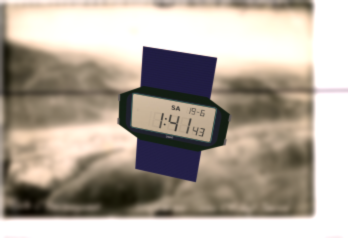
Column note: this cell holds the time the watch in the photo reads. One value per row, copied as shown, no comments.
1:41
